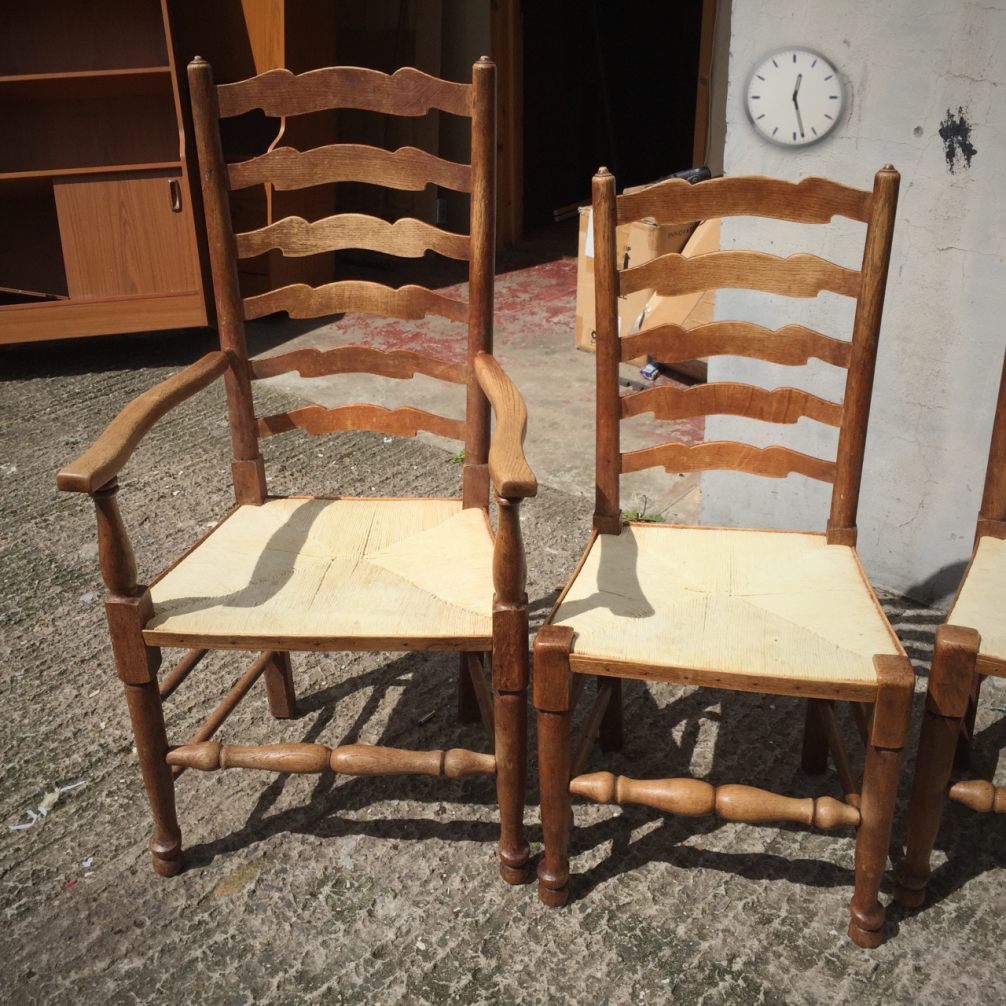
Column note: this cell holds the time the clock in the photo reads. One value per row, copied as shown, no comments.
12:28
